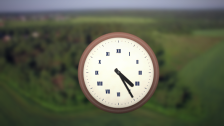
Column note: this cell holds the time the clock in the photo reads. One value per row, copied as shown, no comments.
4:25
